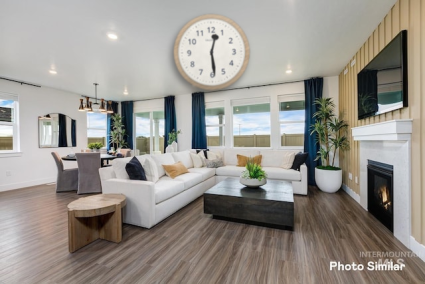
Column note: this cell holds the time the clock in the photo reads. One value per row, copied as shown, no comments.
12:29
